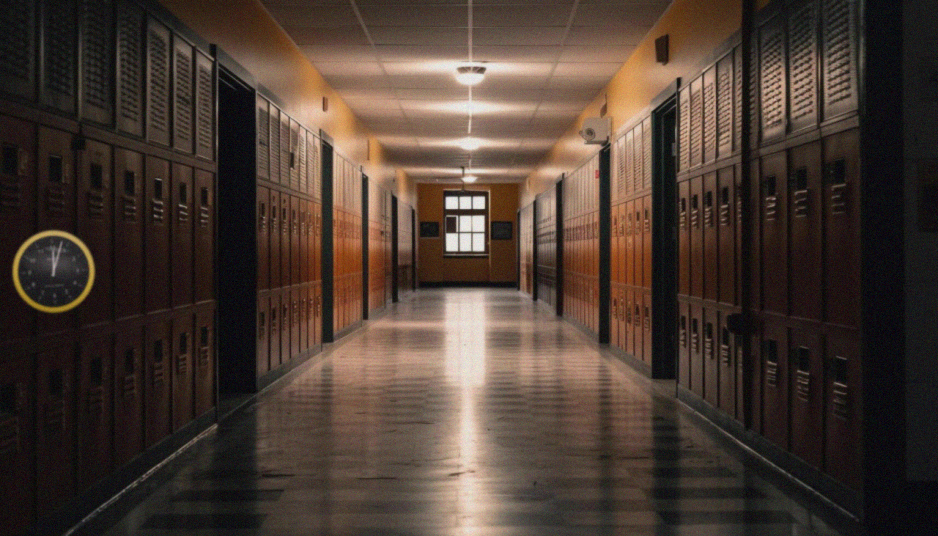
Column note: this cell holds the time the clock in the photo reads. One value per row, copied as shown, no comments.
12:03
